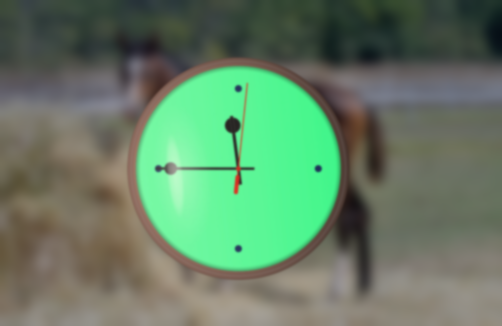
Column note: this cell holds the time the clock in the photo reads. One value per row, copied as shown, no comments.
11:45:01
